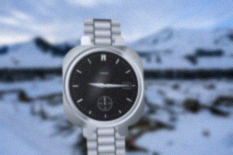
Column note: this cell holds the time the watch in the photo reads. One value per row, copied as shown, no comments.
9:15
